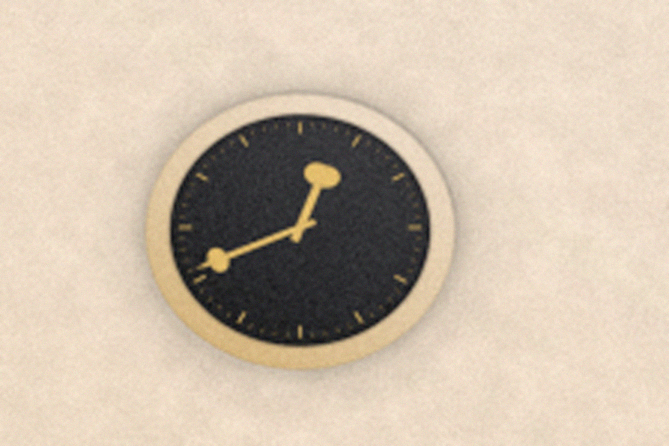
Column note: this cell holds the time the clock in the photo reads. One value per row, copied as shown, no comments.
12:41
